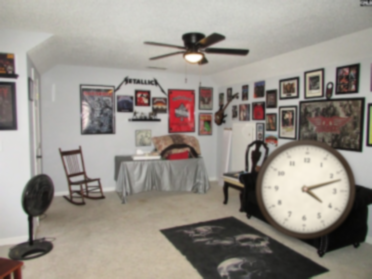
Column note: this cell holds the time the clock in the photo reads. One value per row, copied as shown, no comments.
4:12
